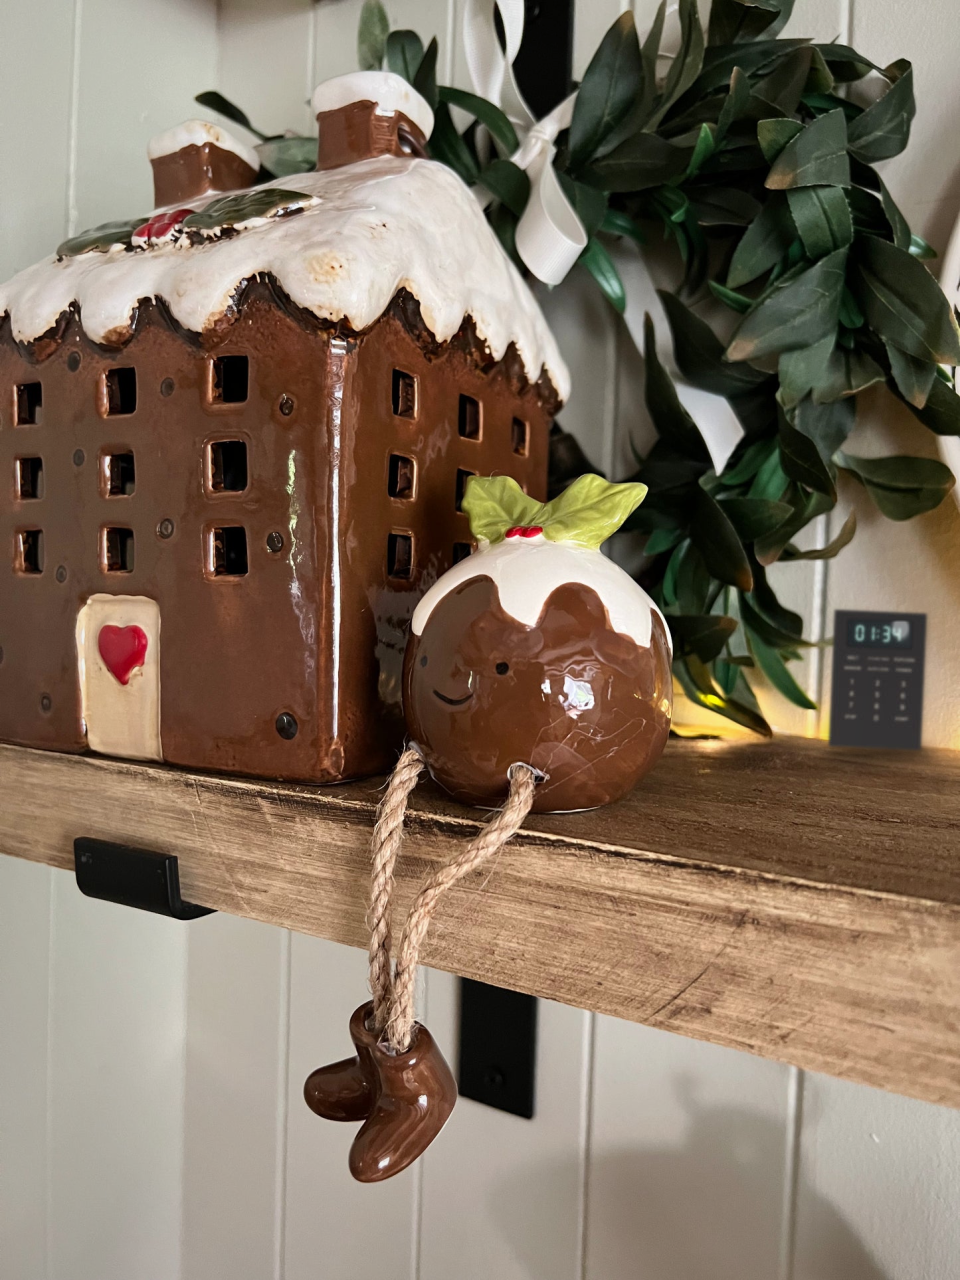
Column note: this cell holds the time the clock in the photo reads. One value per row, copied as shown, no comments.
1:34
